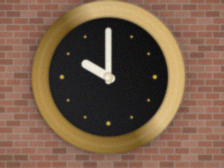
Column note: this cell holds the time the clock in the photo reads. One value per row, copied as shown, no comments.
10:00
